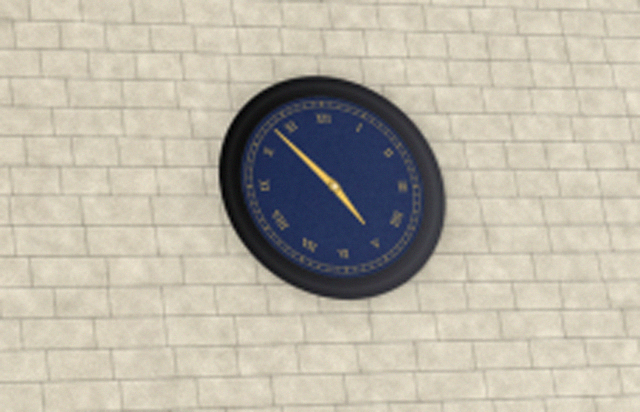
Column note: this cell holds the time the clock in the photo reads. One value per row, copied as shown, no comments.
4:53
